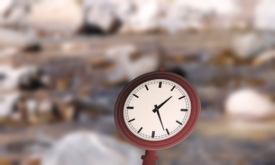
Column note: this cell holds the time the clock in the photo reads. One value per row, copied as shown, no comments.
1:26
